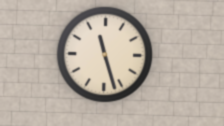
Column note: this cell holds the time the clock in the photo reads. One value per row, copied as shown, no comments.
11:27
